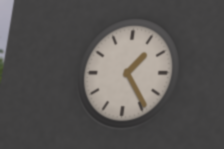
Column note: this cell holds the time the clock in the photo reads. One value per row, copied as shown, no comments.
1:24
